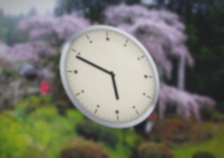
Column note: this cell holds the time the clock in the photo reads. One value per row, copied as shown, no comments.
5:49
